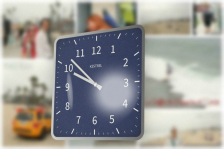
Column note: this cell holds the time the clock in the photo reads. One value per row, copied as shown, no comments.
9:52
